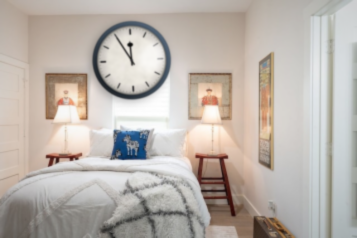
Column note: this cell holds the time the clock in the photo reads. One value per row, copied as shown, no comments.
11:55
